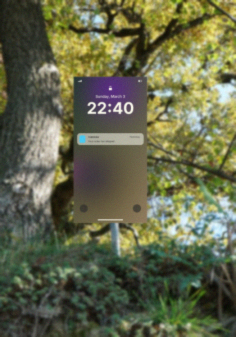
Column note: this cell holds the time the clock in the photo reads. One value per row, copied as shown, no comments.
22:40
